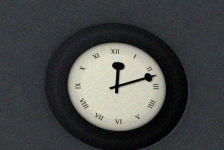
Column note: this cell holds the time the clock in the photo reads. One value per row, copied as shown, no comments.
12:12
